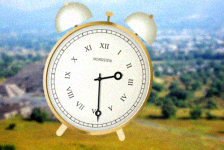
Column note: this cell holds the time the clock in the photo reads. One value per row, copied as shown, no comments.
2:29
